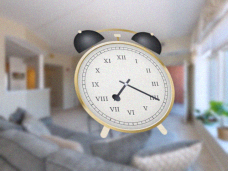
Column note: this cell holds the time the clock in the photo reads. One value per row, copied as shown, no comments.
7:20
